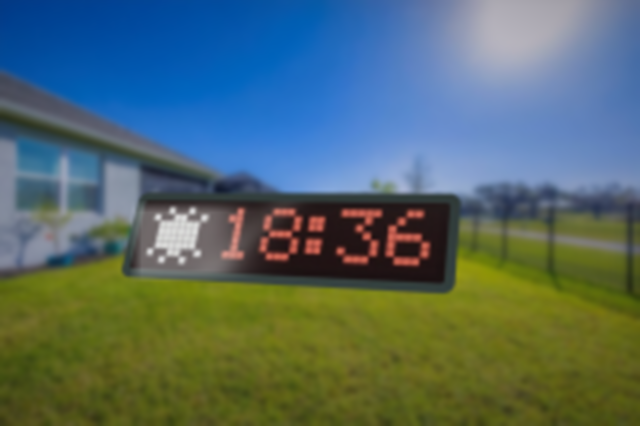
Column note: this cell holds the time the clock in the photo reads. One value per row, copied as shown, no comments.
18:36
